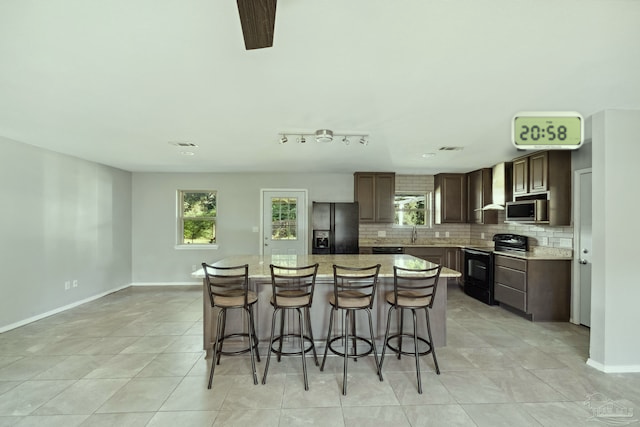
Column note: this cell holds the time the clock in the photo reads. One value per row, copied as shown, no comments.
20:58
